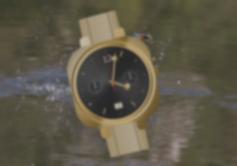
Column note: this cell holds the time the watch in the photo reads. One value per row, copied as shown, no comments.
4:03
